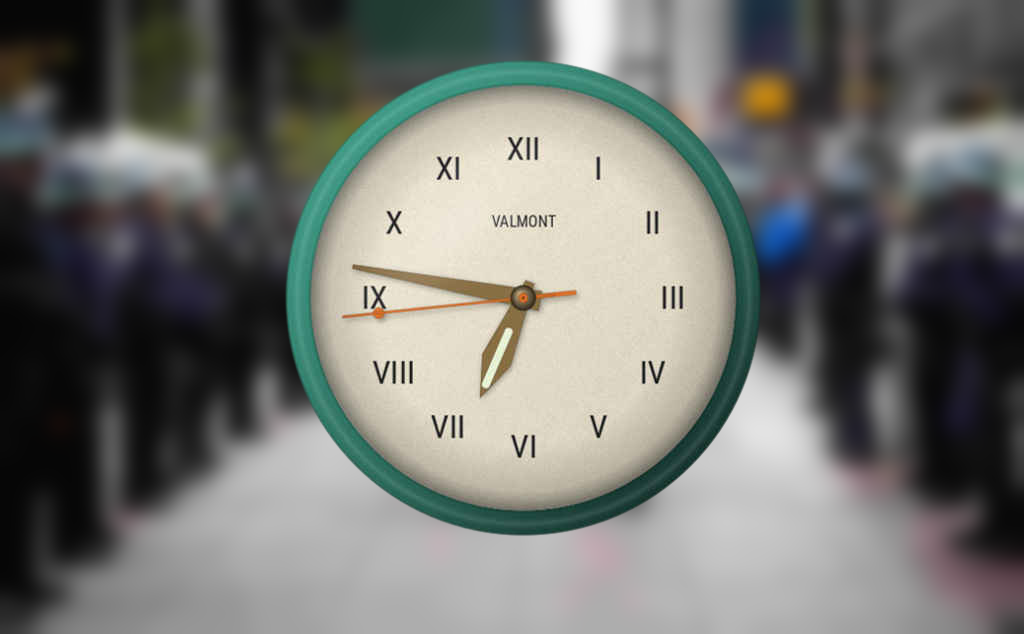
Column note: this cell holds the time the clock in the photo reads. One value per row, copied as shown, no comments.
6:46:44
